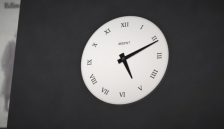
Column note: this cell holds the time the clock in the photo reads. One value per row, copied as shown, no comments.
5:11
